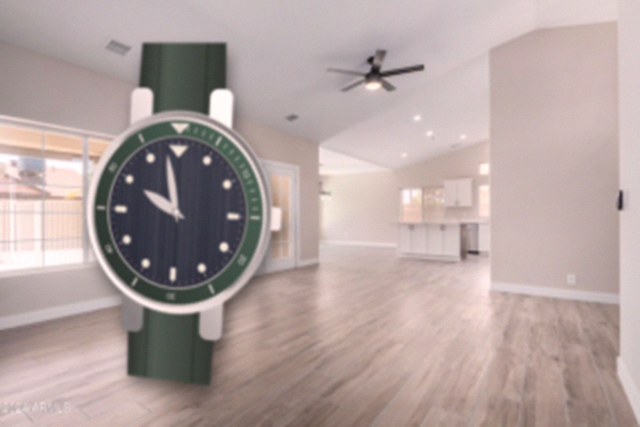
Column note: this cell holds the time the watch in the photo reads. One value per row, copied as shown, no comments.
9:58
